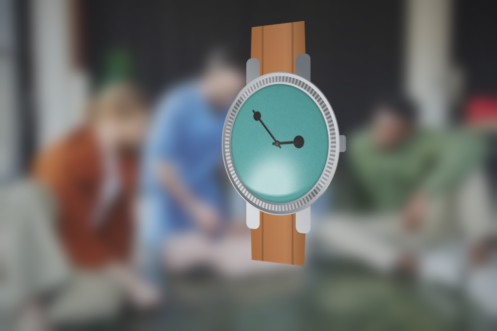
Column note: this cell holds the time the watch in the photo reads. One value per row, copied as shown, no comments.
2:53
